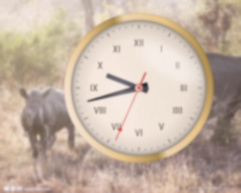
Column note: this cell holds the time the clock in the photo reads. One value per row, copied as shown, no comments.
9:42:34
